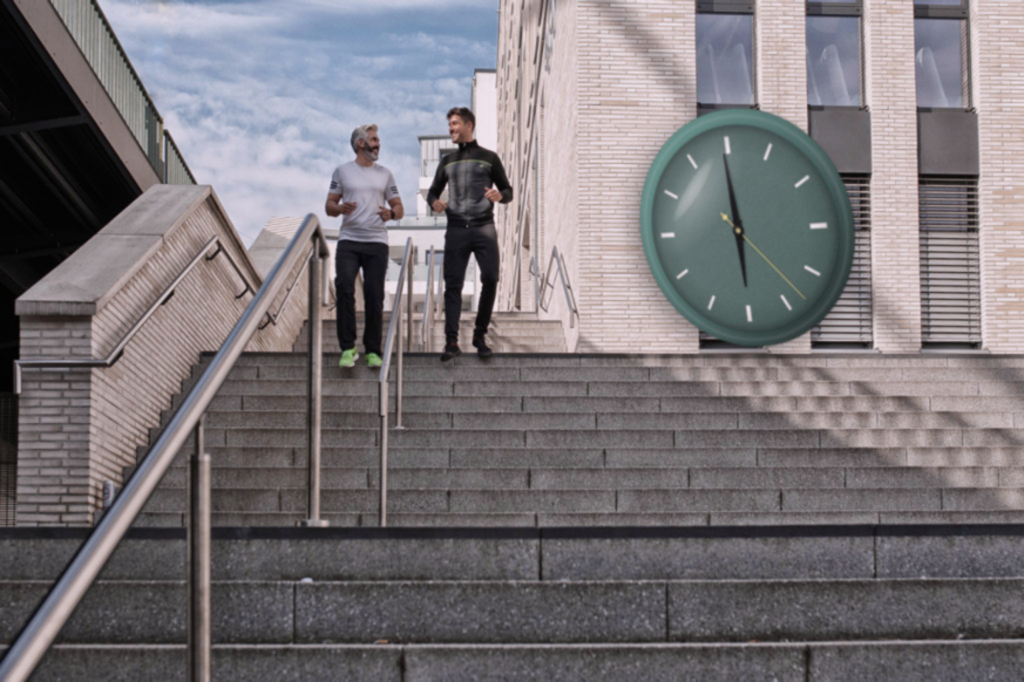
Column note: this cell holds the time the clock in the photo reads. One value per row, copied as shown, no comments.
5:59:23
